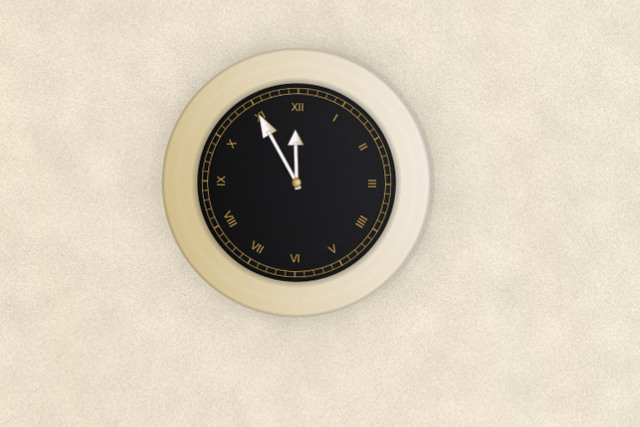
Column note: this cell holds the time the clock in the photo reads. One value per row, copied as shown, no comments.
11:55
